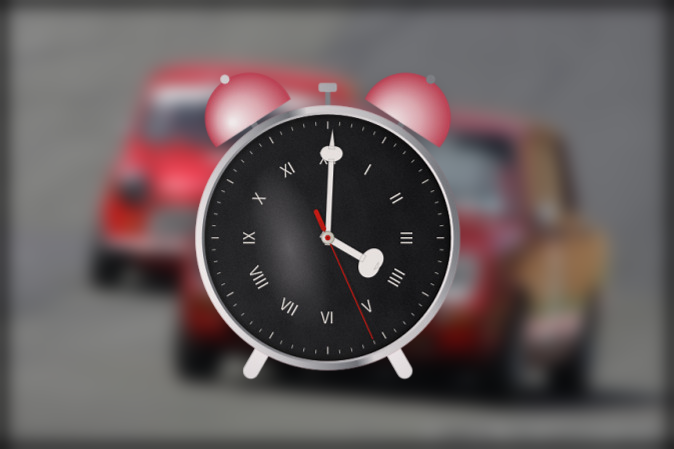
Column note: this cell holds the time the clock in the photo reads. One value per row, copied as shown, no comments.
4:00:26
